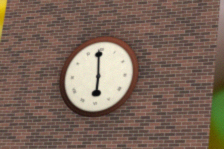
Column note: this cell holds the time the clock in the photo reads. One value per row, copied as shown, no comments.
5:59
